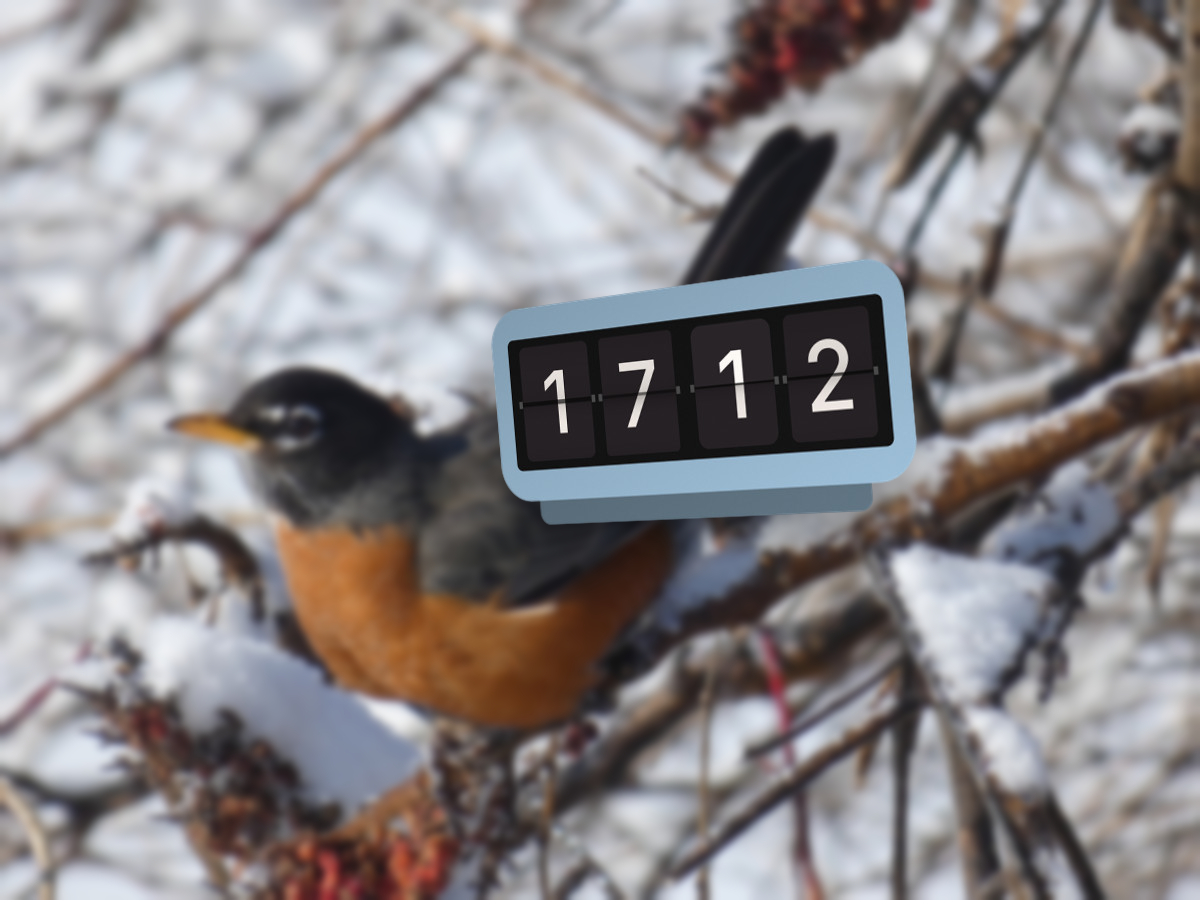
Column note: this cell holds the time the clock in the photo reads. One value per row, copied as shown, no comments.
17:12
